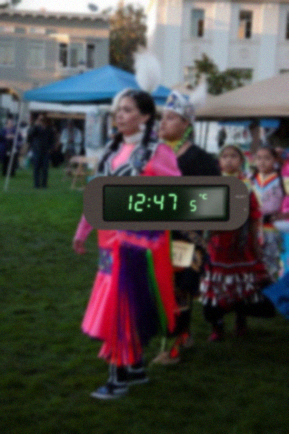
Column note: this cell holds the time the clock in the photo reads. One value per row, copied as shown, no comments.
12:47
